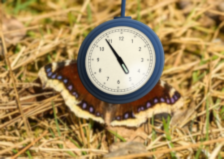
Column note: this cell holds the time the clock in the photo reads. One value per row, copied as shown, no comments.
4:54
